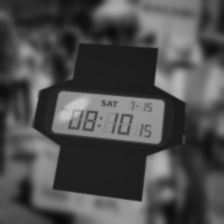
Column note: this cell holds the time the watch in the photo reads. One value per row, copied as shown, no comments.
8:10:15
